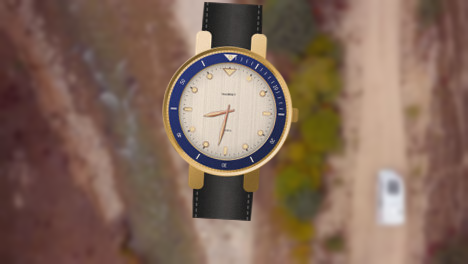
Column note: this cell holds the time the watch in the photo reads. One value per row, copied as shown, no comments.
8:32
